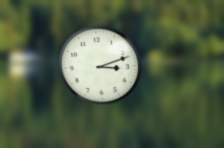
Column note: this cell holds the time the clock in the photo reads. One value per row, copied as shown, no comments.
3:12
